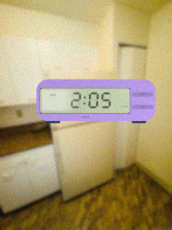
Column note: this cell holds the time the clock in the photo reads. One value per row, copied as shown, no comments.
2:05
